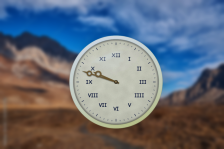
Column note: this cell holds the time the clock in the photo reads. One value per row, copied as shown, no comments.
9:48
